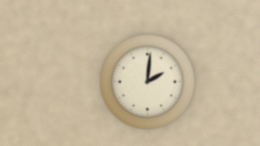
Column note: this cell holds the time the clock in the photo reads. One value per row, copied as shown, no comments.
2:01
